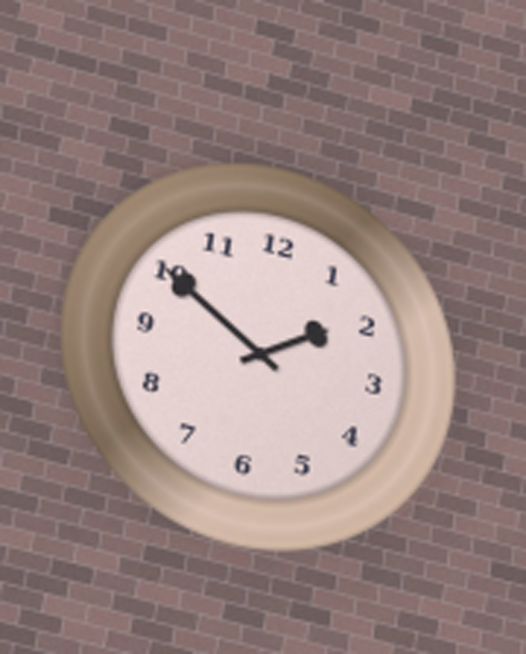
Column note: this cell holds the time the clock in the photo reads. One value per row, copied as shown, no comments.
1:50
